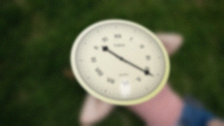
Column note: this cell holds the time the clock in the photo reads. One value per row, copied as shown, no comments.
10:21
